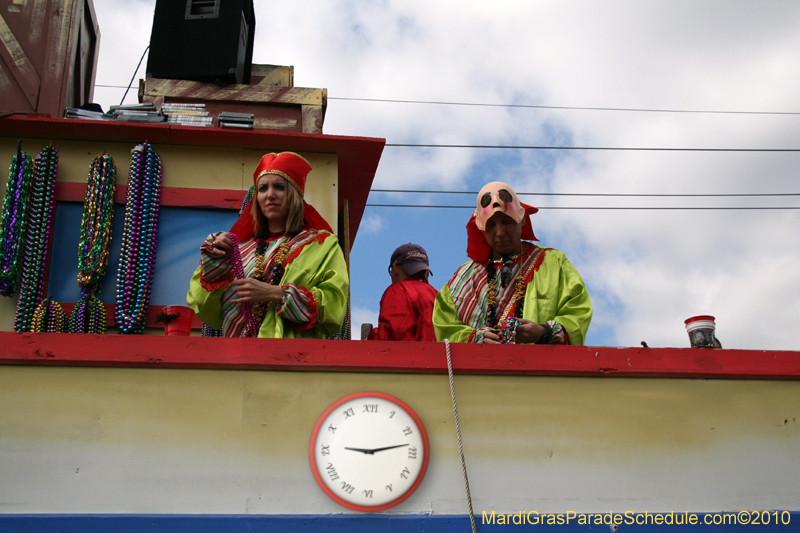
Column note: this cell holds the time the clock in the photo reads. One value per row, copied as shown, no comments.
9:13
